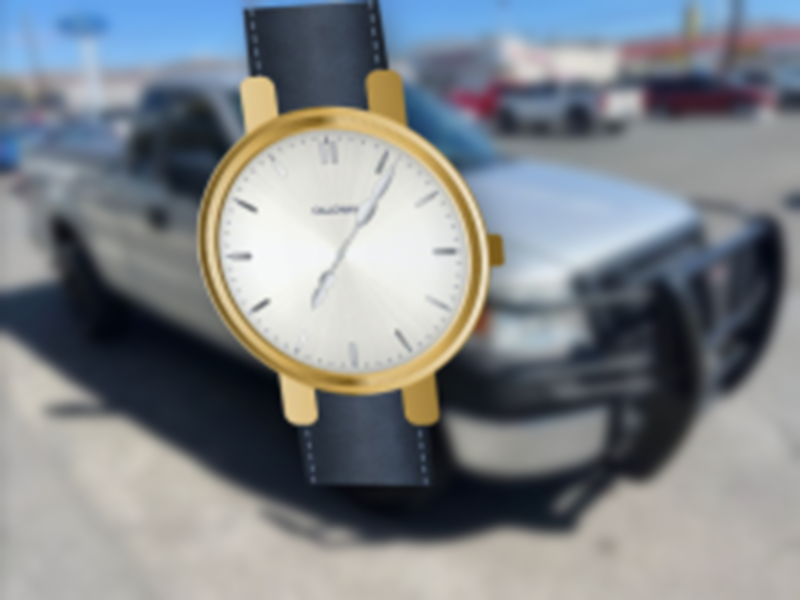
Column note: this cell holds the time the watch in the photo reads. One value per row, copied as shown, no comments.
7:06
